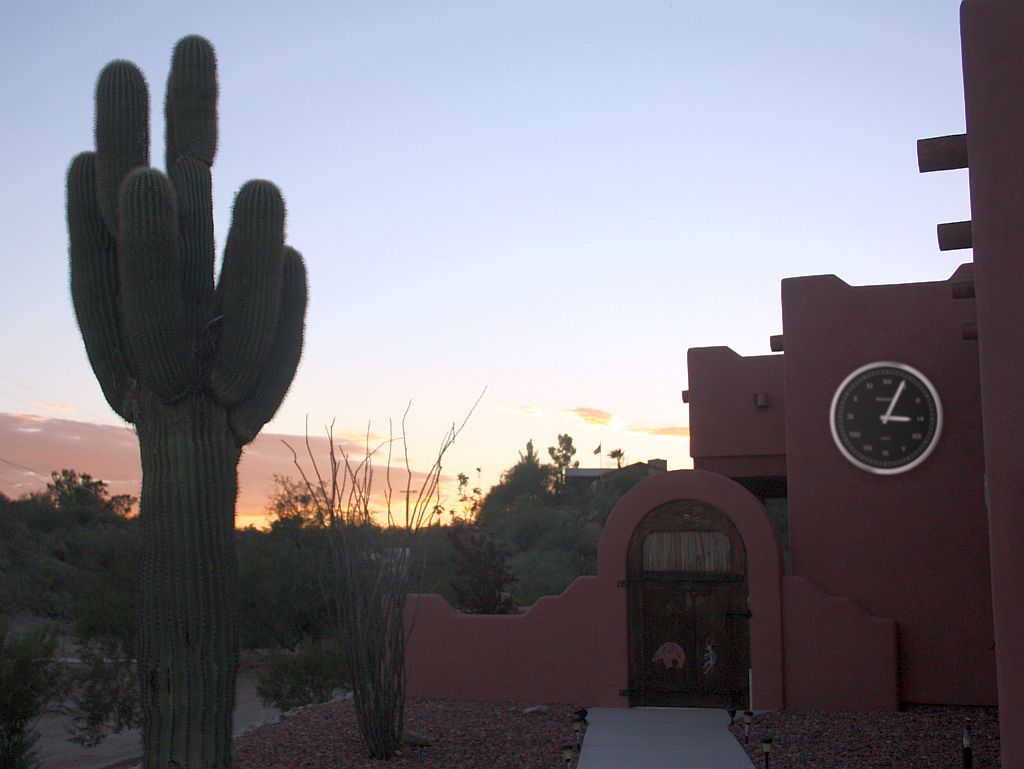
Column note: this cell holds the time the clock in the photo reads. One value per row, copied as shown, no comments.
3:04
